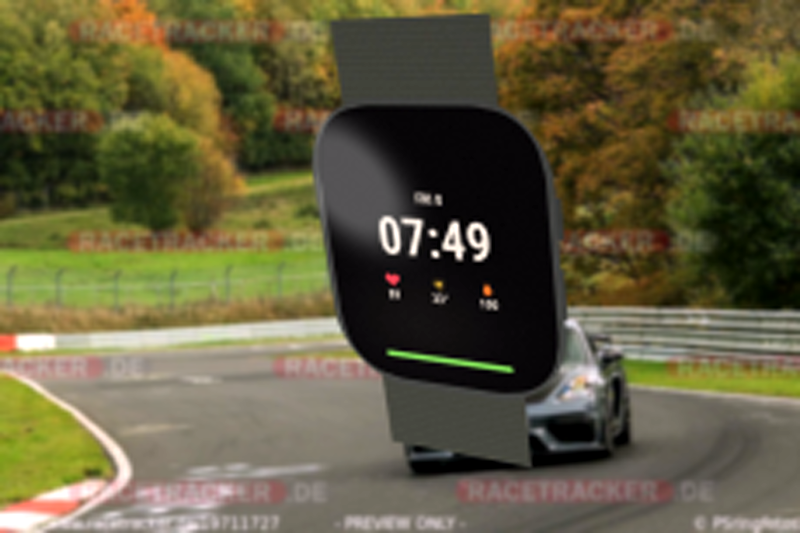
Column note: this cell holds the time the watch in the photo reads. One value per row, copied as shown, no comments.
7:49
